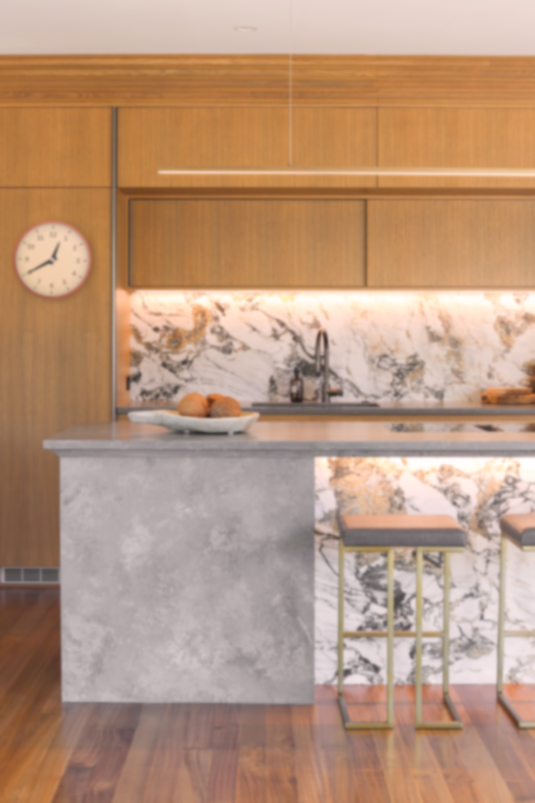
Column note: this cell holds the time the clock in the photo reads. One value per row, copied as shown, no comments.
12:40
